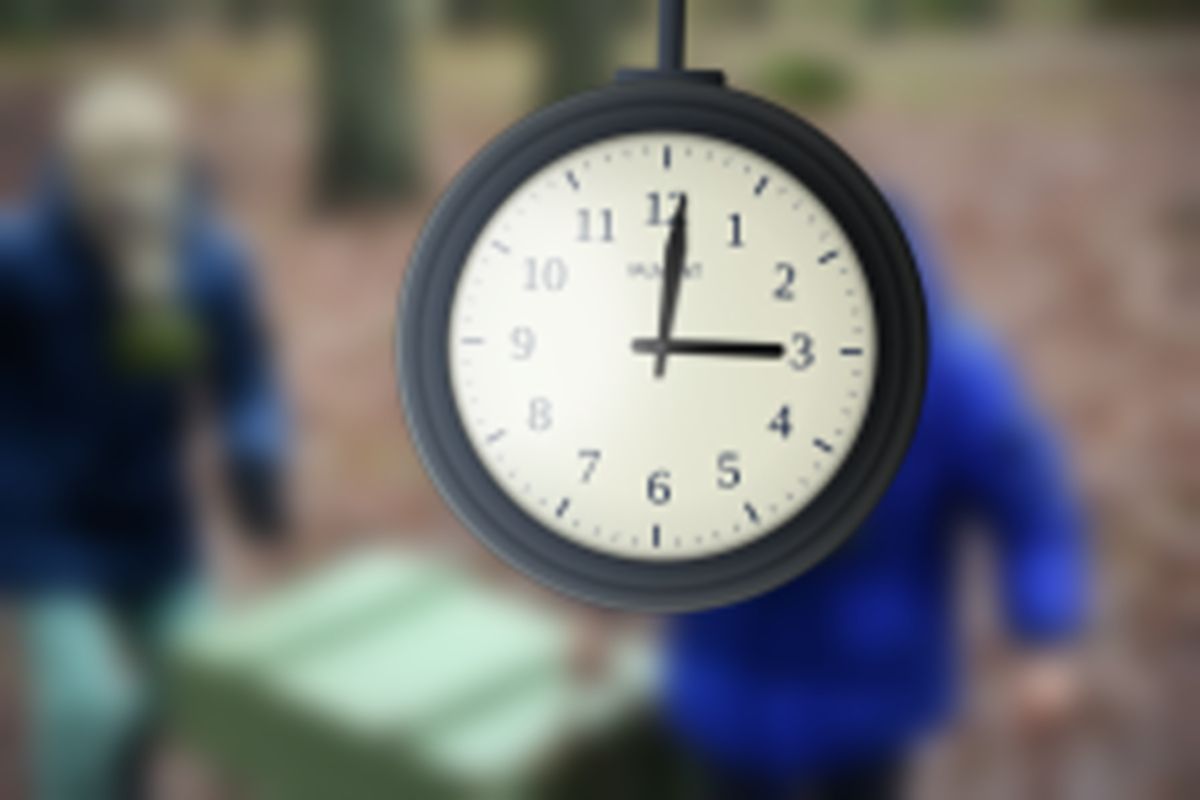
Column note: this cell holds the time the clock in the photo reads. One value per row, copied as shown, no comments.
3:01
